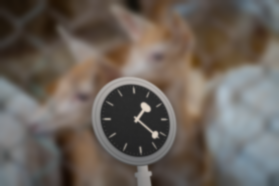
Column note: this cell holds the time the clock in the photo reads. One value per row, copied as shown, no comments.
1:22
